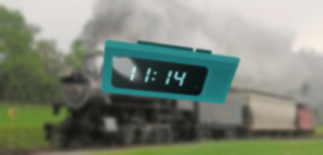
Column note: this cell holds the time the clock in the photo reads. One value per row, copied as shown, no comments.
11:14
